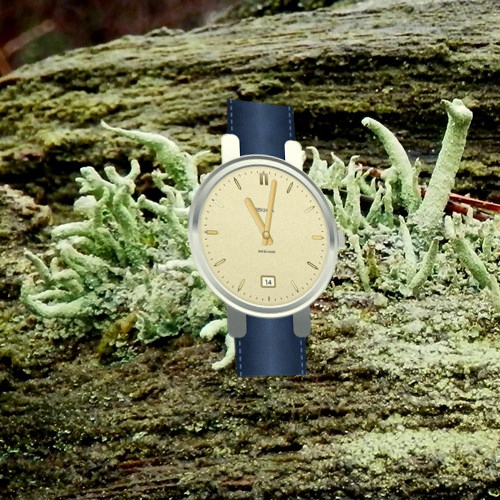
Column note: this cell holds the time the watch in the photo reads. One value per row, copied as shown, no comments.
11:02
